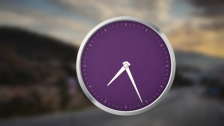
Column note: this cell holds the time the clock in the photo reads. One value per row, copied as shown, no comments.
7:26
